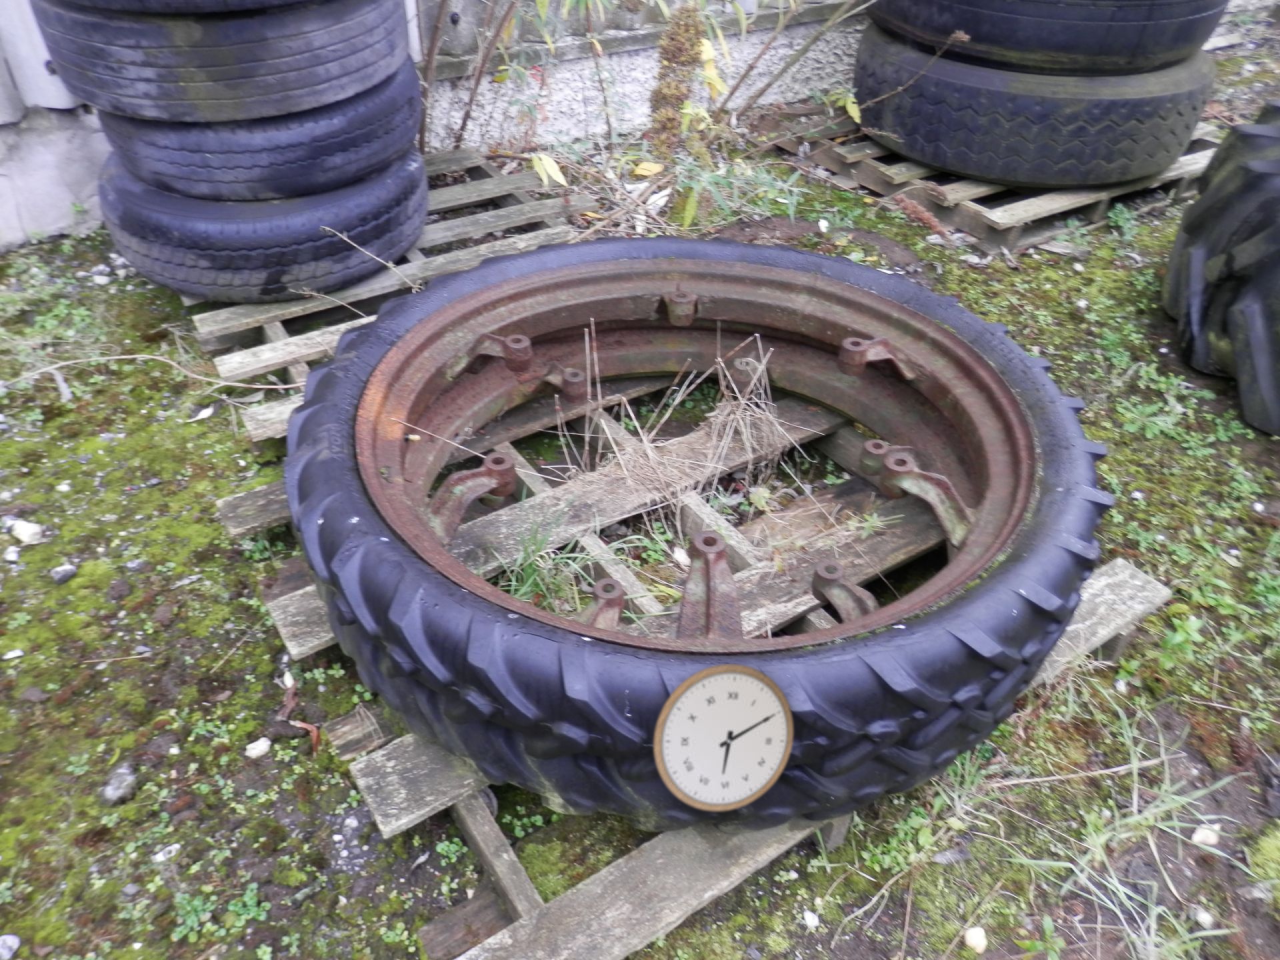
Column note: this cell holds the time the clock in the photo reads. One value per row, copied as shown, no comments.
6:10
